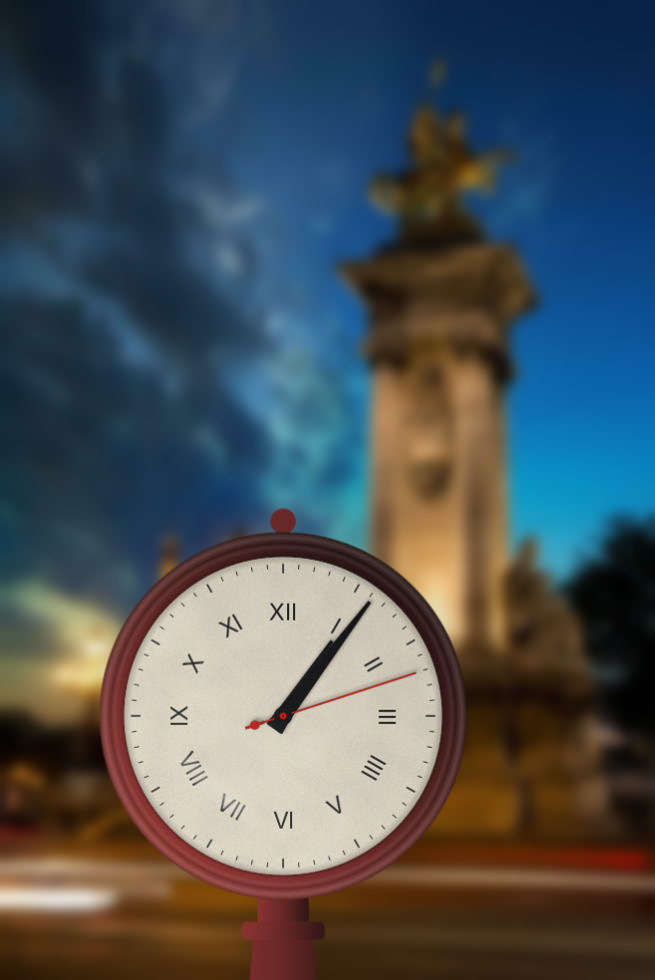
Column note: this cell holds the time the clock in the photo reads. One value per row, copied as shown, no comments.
1:06:12
